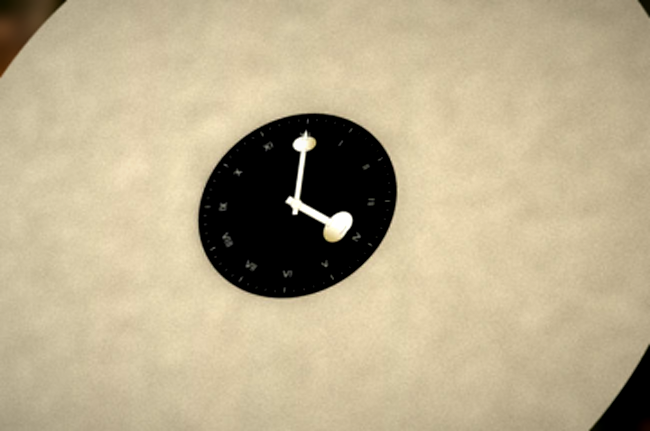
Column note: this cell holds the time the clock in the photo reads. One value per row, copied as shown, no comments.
4:00
